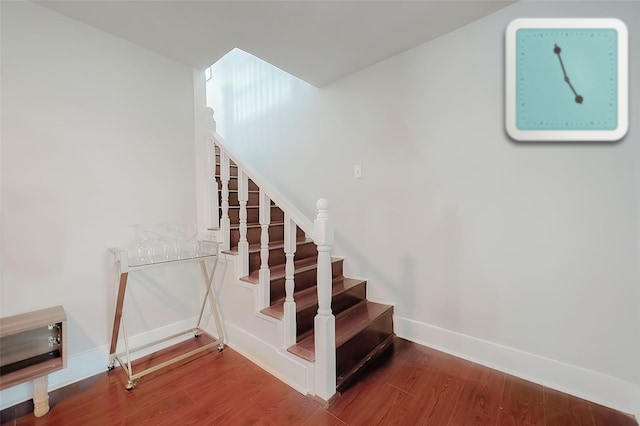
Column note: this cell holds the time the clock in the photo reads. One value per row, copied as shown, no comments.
4:57
